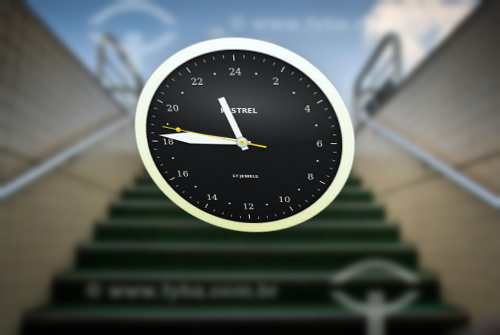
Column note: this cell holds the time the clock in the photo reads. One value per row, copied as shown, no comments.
22:45:47
